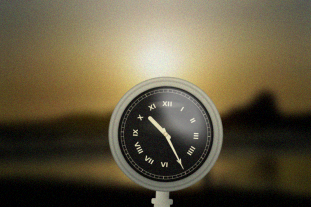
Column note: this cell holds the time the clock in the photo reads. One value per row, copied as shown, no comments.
10:25
